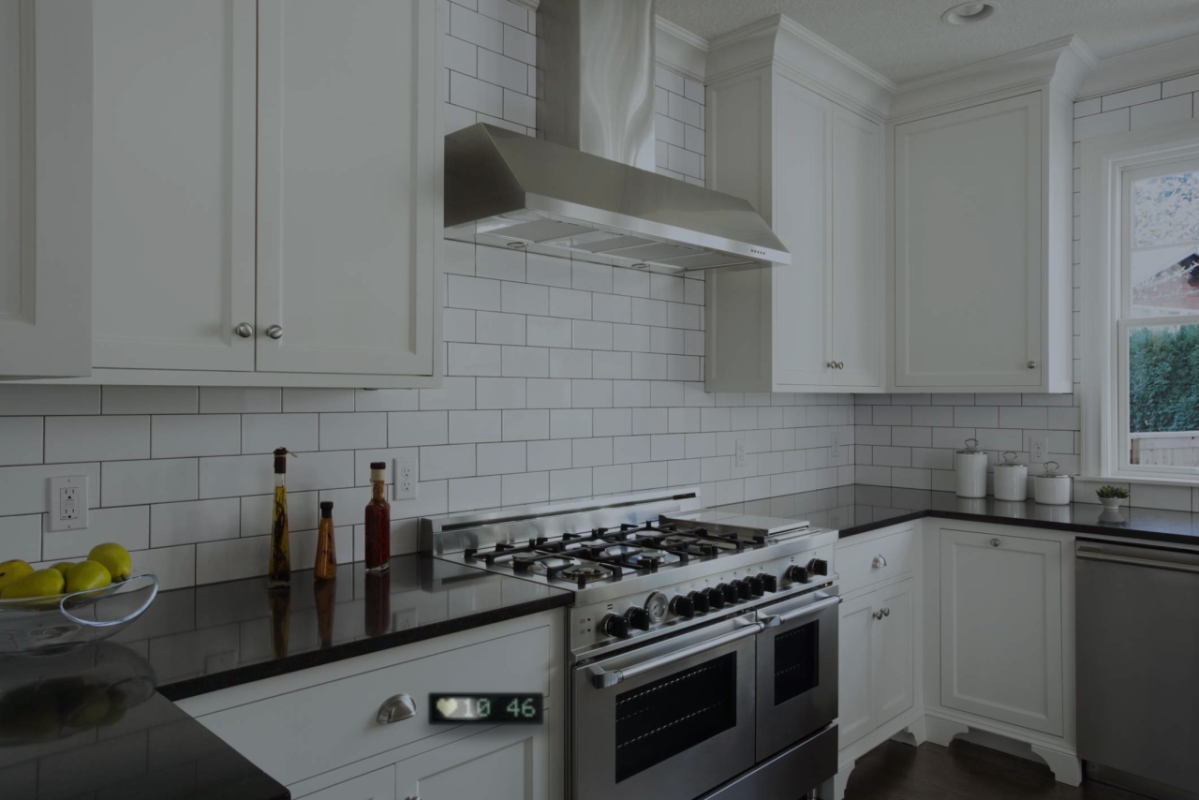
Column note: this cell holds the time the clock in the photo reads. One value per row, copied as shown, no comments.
10:46
